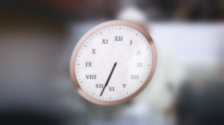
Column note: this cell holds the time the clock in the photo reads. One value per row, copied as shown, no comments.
6:33
